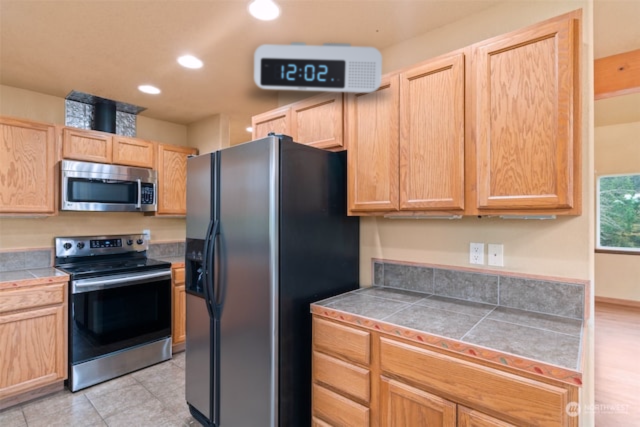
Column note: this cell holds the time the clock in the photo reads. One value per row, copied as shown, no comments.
12:02
